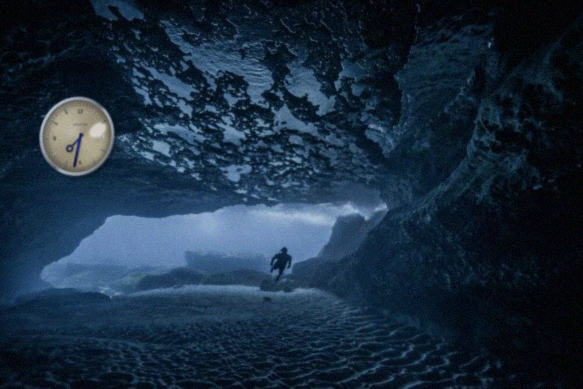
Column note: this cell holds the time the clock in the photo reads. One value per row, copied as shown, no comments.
7:32
